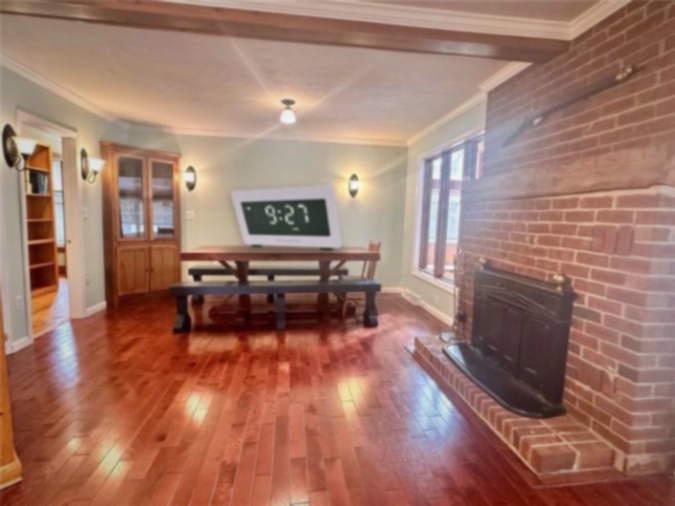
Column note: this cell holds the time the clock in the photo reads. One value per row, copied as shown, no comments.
9:27
